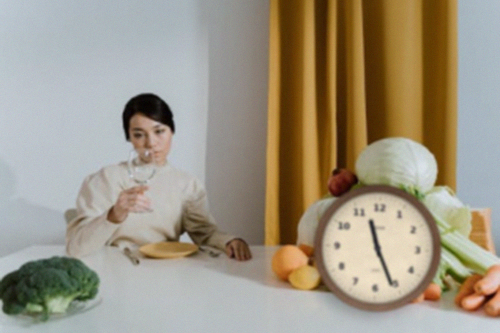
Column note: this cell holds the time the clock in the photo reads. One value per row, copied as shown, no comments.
11:26
